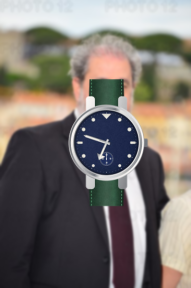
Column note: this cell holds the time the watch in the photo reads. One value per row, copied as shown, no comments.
6:48
